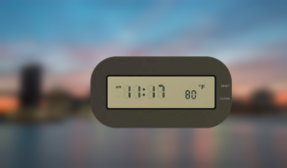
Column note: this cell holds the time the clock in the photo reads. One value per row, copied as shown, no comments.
11:17
